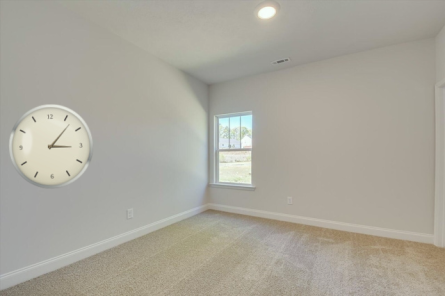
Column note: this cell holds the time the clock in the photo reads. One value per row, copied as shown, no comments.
3:07
